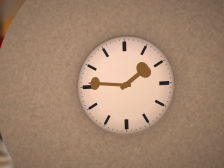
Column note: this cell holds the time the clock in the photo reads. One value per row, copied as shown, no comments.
1:46
